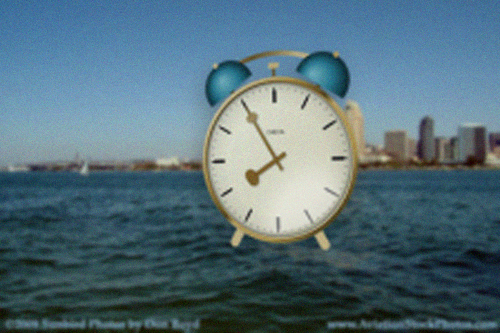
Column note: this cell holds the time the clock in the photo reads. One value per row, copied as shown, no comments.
7:55
